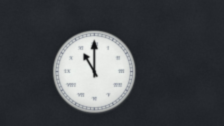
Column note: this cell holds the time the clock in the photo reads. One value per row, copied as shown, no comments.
11:00
